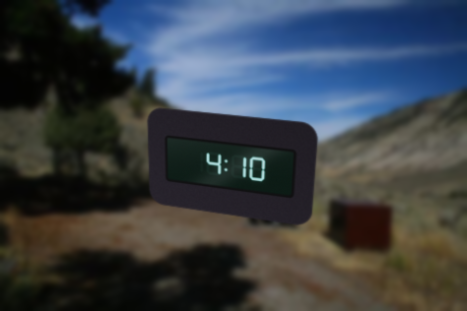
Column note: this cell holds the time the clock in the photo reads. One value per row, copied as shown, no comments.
4:10
